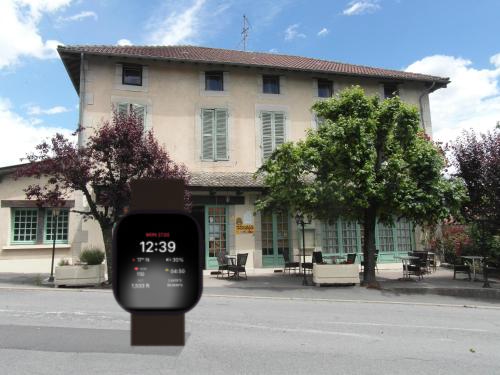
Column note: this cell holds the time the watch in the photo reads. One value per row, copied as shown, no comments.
12:39
